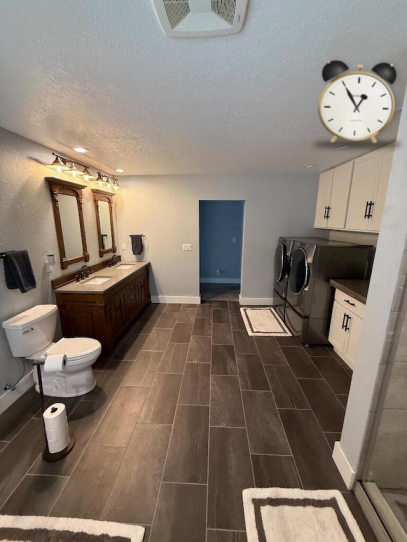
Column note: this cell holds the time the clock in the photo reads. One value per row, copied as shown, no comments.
12:55
